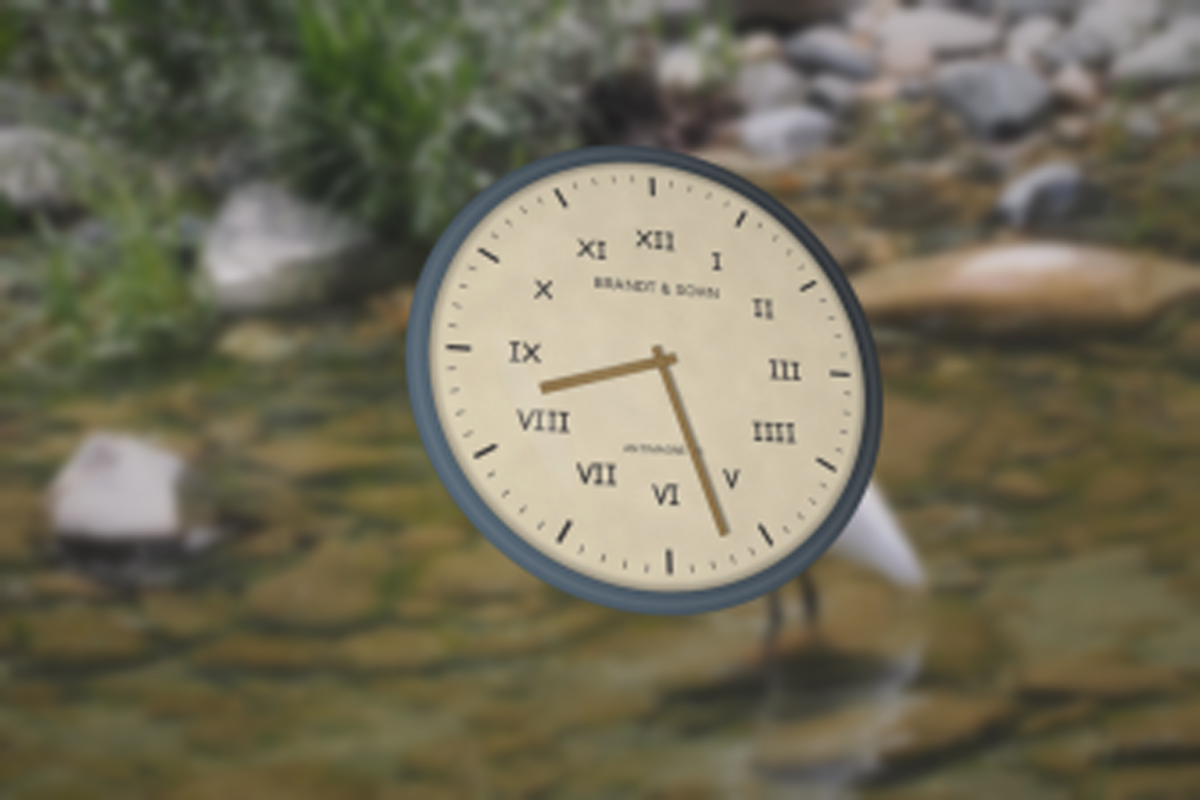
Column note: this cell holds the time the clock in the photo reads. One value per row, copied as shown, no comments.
8:27
